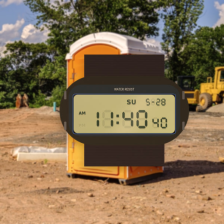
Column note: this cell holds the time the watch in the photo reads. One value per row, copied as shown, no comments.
11:40:40
